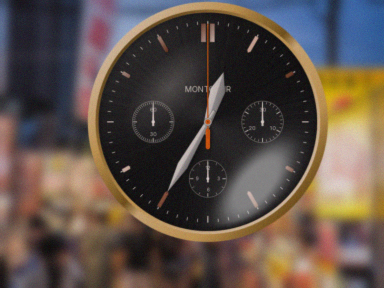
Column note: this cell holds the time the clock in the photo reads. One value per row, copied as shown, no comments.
12:35
